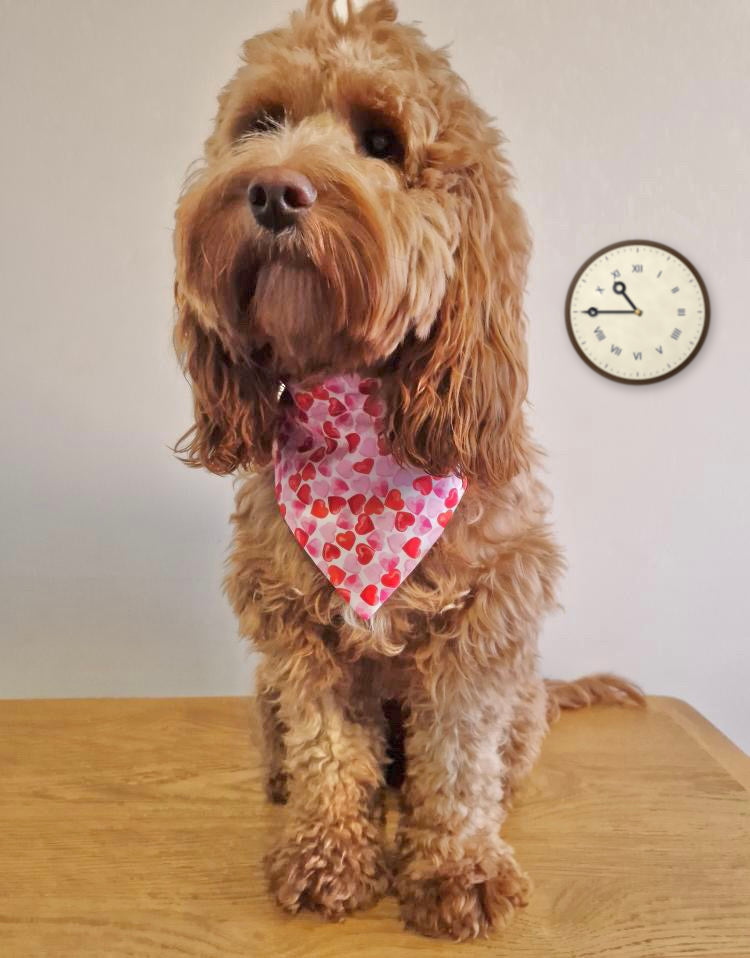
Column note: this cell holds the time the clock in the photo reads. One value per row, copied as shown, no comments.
10:45
